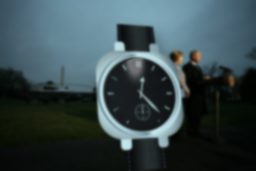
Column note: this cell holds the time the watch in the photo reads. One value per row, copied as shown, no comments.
12:23
